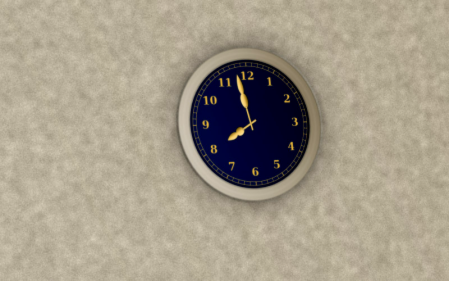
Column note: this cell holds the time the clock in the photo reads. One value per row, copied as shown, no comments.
7:58
